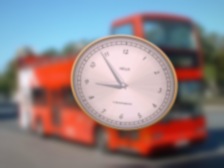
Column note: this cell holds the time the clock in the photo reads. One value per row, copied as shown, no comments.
8:54
